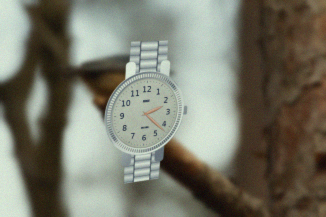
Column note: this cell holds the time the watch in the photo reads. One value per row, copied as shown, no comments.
2:22
